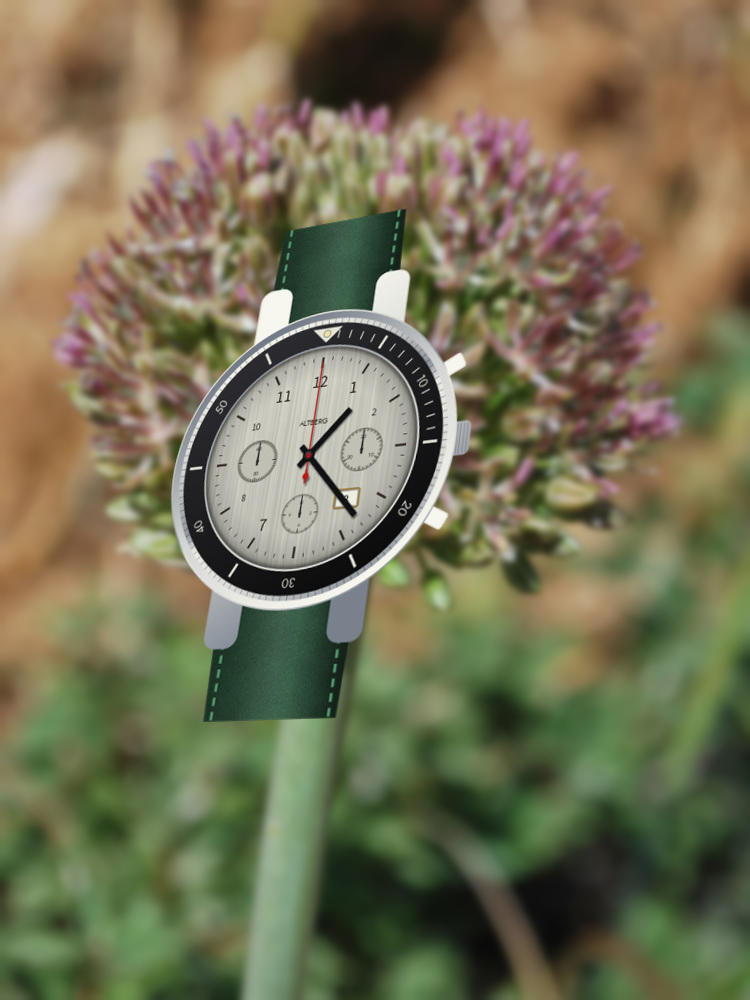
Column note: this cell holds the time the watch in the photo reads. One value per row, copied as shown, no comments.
1:23
